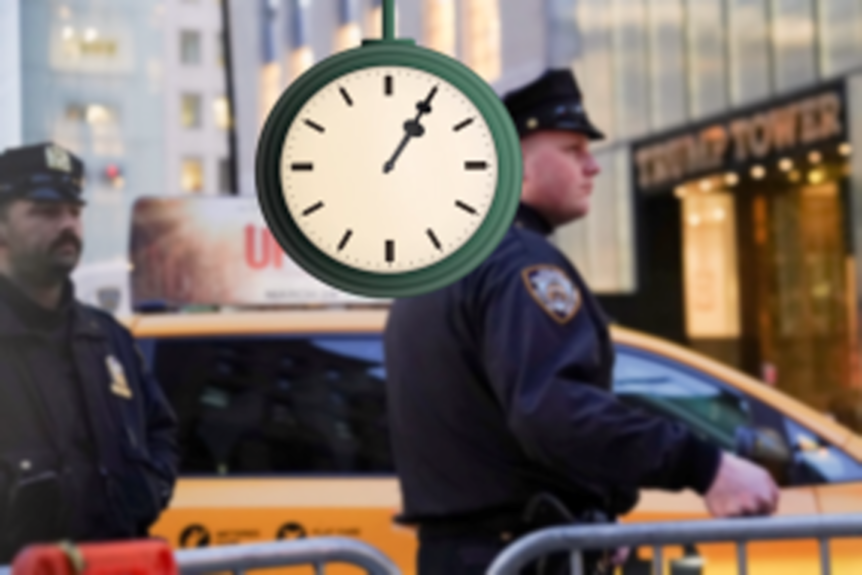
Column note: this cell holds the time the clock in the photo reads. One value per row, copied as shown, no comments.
1:05
